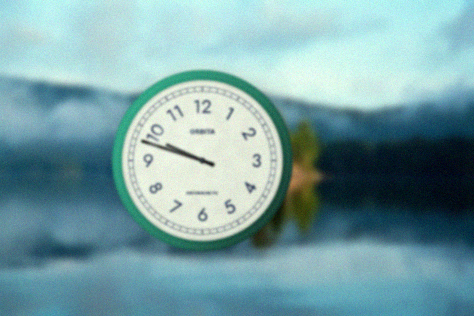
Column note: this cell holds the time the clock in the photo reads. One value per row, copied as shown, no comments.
9:48
